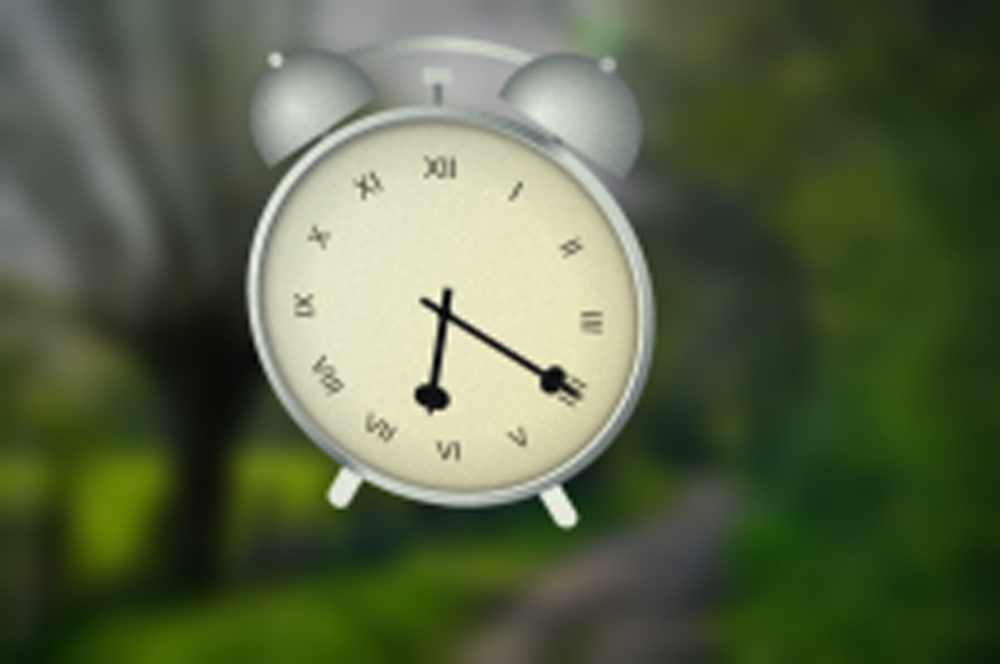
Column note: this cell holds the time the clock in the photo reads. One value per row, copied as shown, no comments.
6:20
